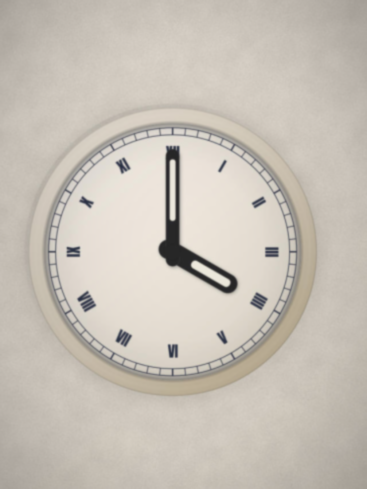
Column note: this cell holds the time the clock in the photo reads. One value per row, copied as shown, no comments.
4:00
